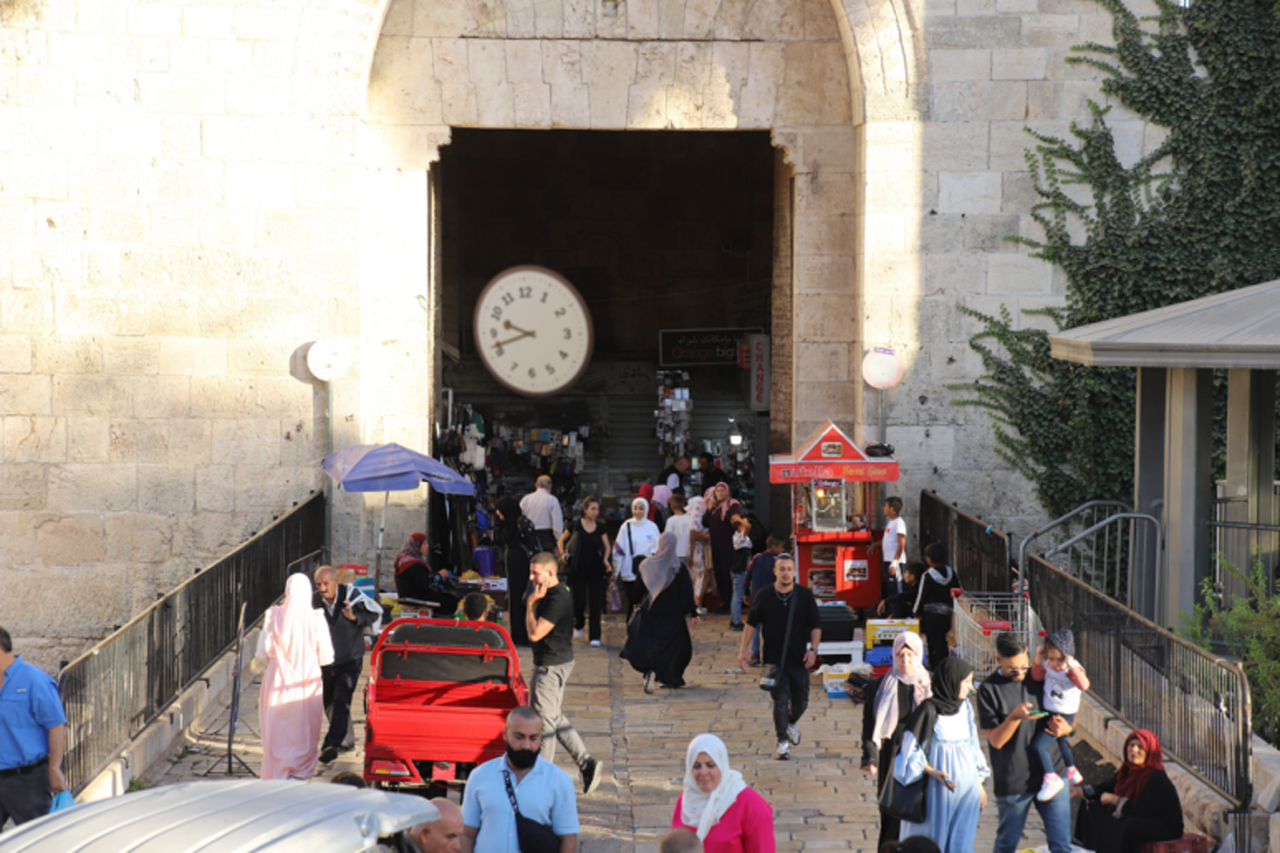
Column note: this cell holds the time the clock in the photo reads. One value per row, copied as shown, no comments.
9:42
